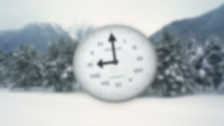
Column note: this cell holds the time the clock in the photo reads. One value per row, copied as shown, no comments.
9:00
